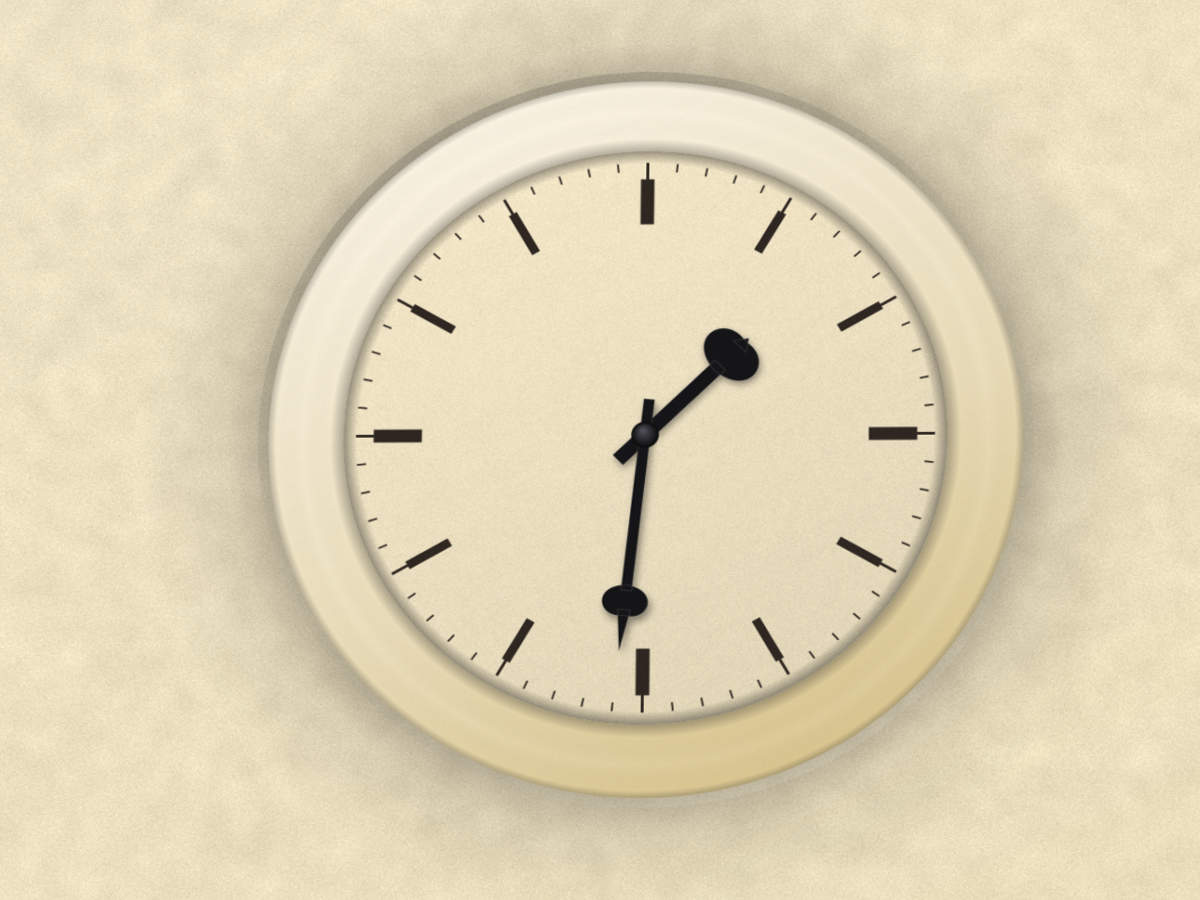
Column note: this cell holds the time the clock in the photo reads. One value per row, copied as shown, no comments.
1:31
